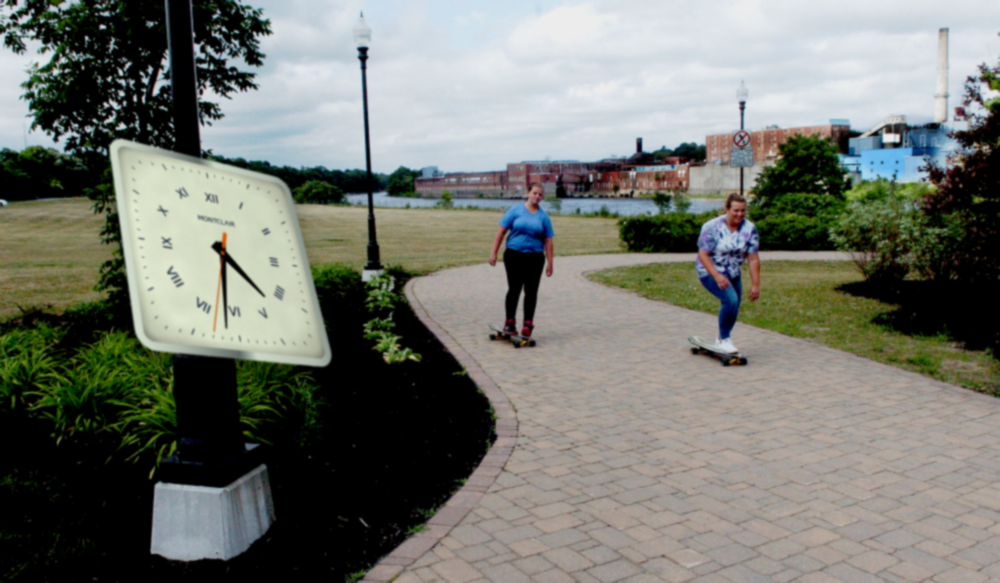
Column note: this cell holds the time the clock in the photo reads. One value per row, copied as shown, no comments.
4:31:33
